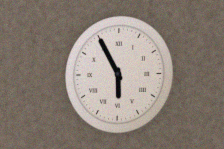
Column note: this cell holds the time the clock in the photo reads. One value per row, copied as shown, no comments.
5:55
